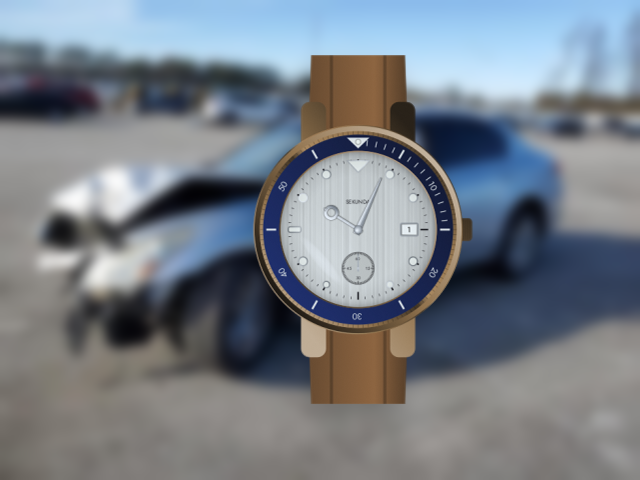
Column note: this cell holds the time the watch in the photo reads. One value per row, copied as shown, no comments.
10:04
